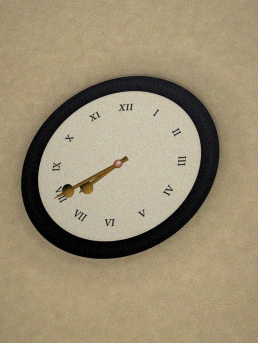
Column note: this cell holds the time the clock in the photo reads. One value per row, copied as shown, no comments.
7:40
